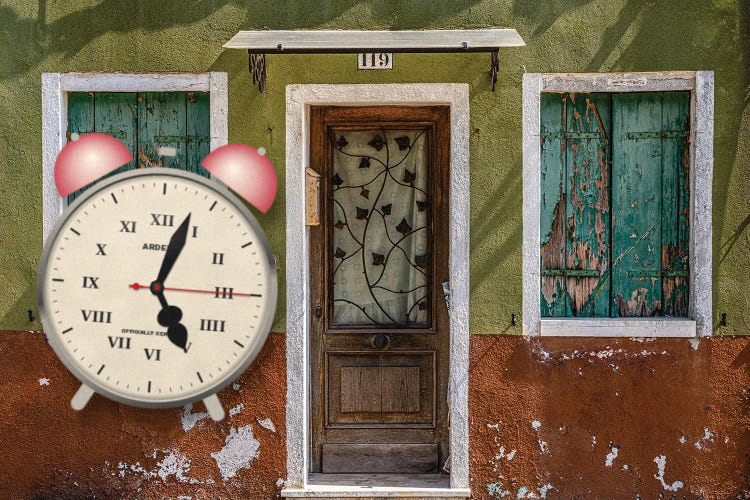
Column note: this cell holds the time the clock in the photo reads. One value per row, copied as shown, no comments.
5:03:15
